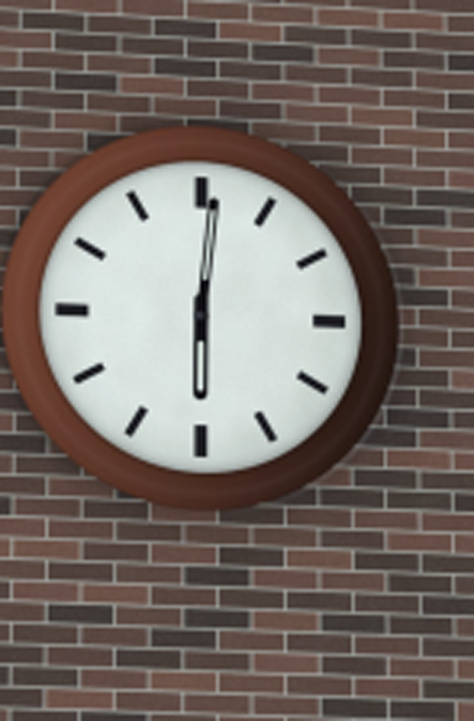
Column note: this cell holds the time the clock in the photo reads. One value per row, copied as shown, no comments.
6:01
